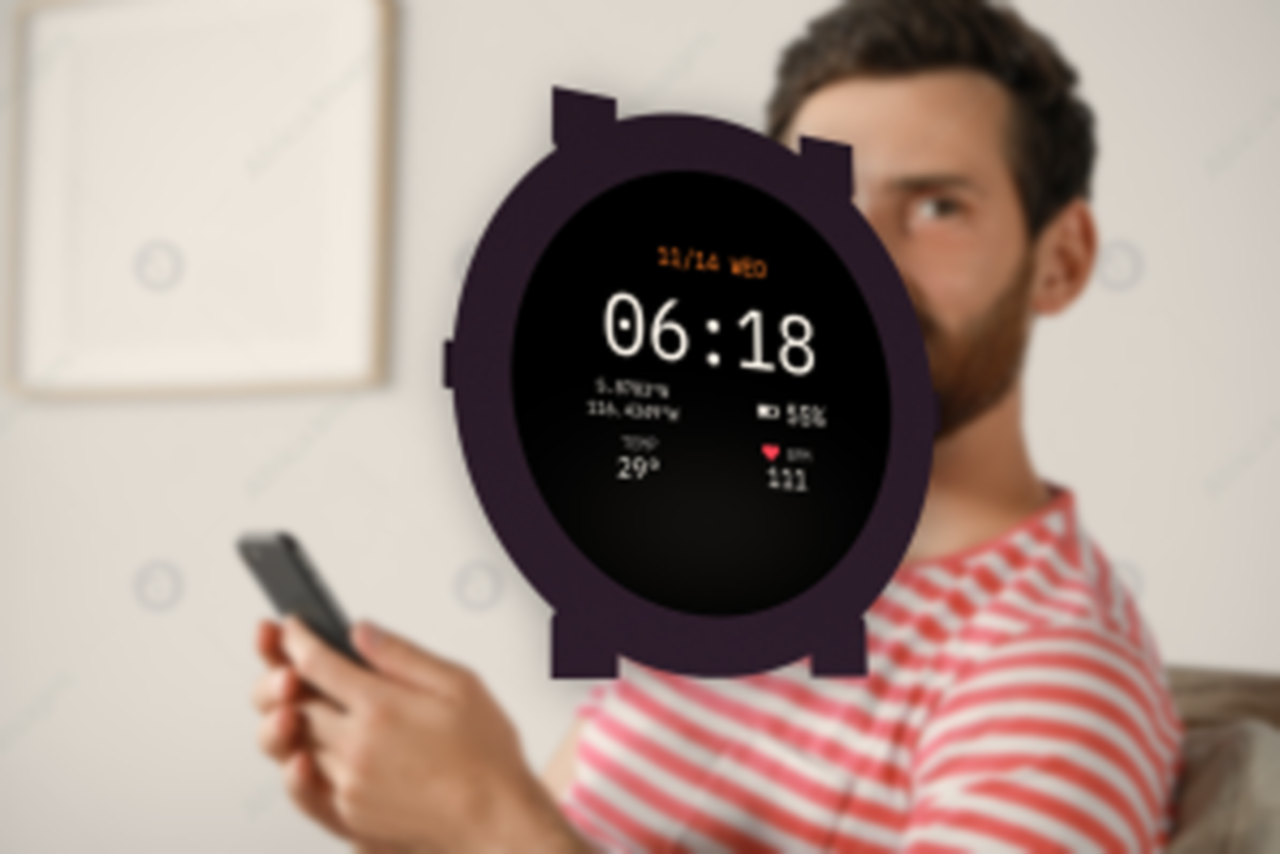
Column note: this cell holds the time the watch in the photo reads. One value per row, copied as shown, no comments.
6:18
